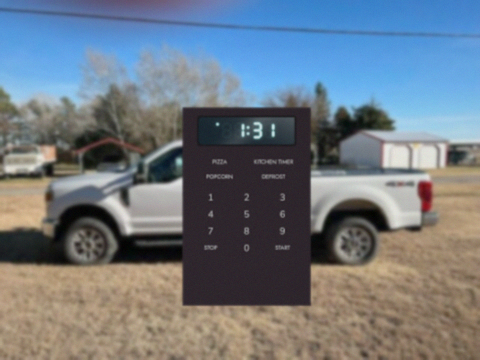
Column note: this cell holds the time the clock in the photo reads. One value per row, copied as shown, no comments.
1:31
